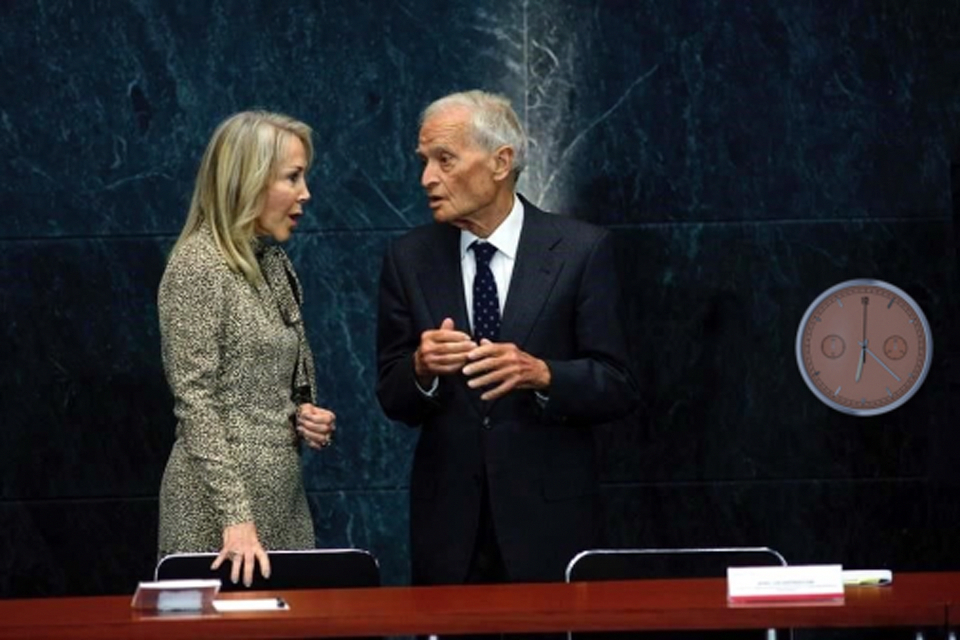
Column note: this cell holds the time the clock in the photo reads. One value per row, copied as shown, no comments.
6:22
